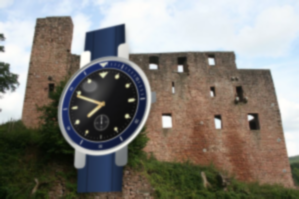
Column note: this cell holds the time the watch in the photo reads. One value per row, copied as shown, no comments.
7:49
